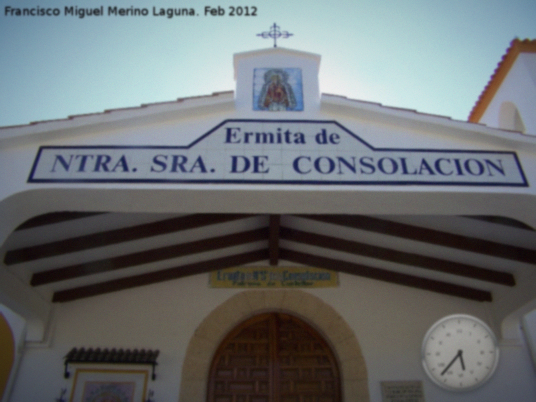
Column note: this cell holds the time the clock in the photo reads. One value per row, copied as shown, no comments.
5:37
